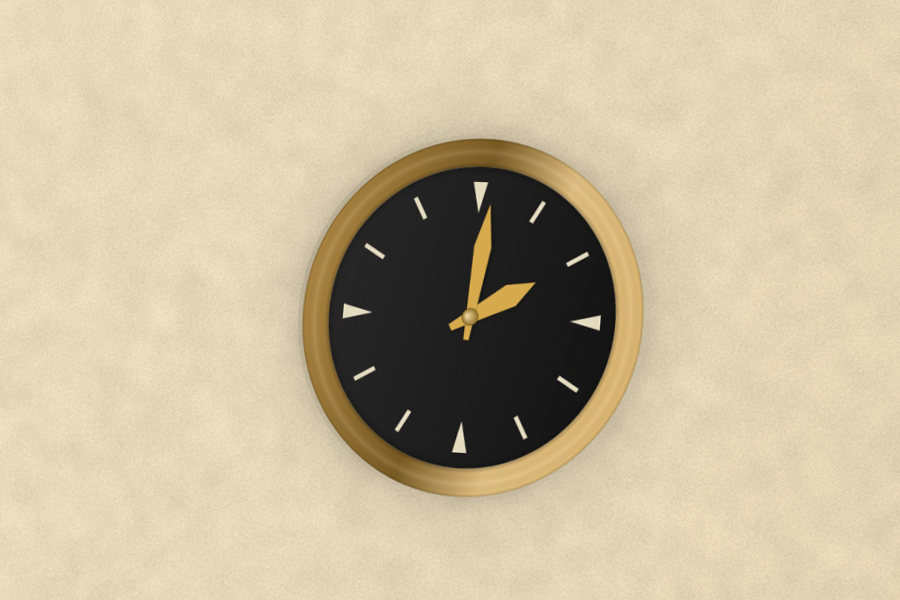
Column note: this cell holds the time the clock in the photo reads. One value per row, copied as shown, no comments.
2:01
